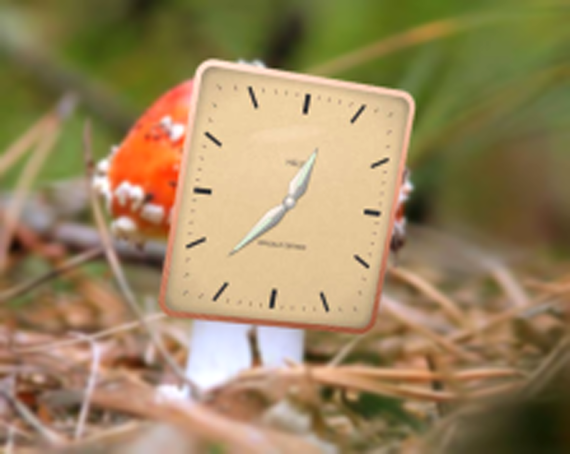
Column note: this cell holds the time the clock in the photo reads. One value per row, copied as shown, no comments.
12:37
